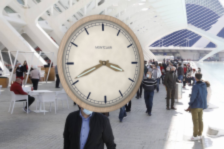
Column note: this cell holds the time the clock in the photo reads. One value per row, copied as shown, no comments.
3:41
